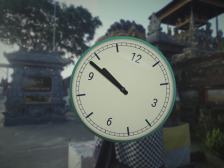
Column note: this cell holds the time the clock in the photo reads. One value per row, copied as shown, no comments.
9:48
